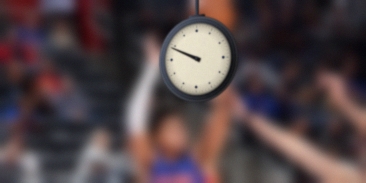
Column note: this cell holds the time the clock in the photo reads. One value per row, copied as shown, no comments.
9:49
